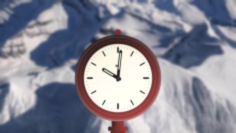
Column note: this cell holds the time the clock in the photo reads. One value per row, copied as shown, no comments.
10:01
